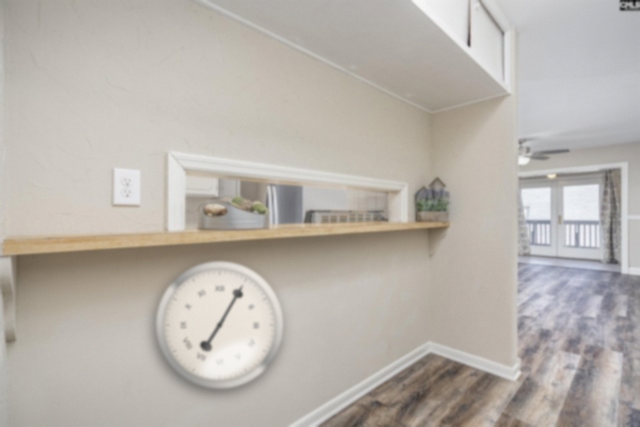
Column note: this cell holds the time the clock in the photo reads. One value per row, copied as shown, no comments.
7:05
